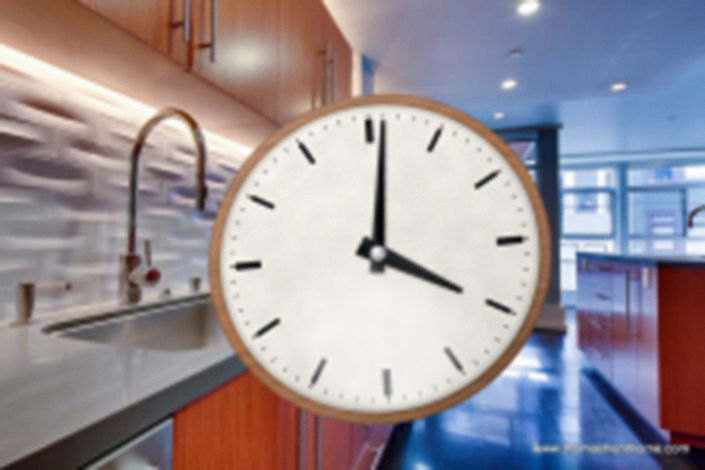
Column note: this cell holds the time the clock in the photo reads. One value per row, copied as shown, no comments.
4:01
